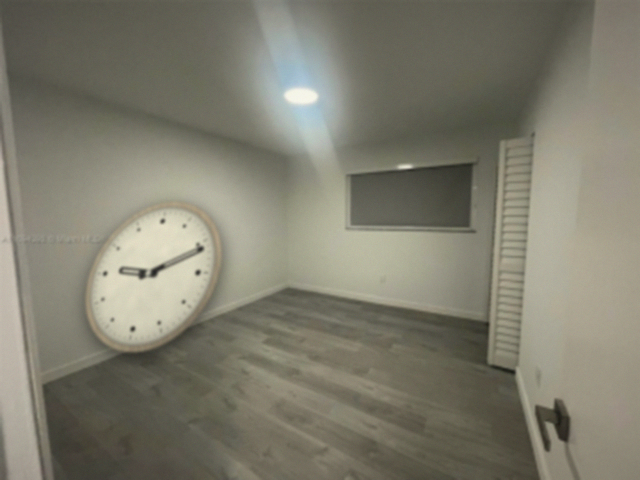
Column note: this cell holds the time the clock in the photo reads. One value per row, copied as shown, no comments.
9:11
